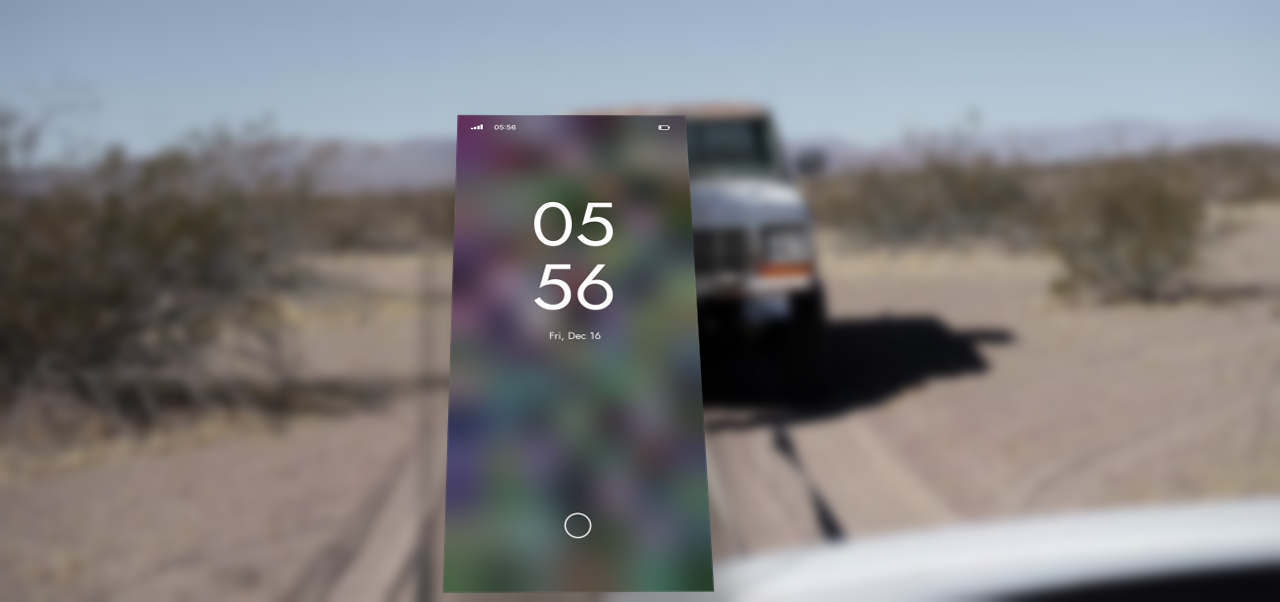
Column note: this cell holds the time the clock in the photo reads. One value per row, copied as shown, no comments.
5:56
